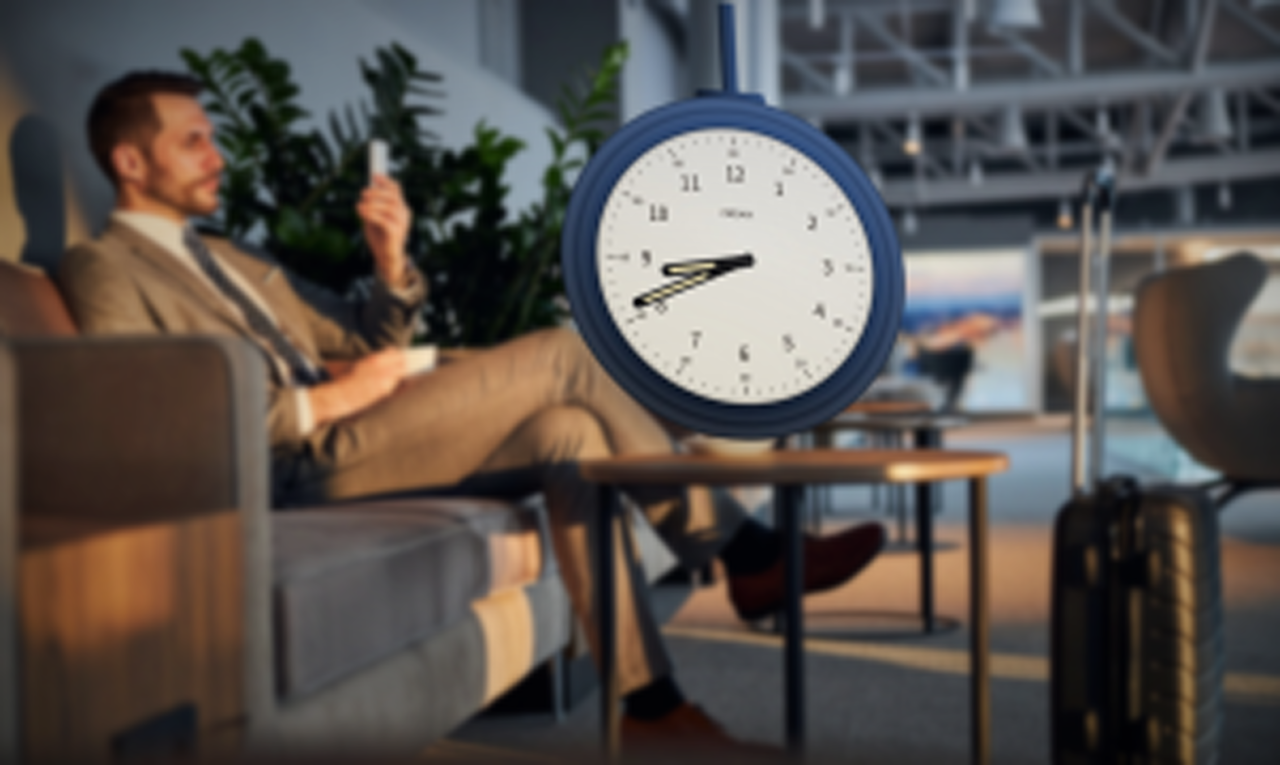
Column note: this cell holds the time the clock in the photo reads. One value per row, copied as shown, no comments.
8:41
